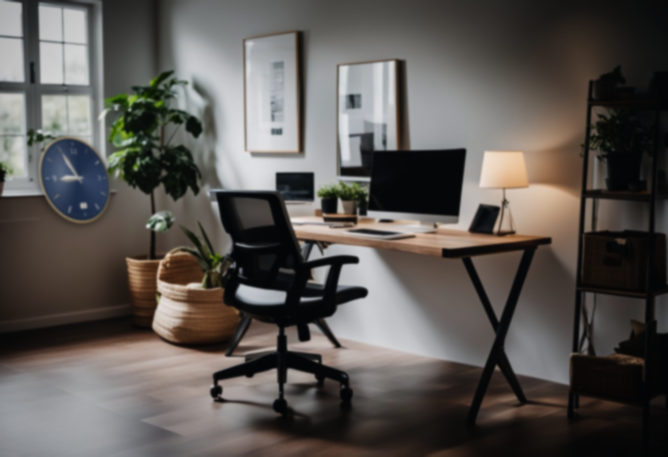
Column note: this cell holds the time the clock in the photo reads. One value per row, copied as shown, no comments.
8:55
